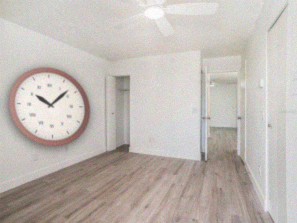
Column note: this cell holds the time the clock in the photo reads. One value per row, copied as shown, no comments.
10:08
